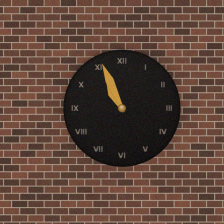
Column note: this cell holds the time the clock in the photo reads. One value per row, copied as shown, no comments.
10:56
